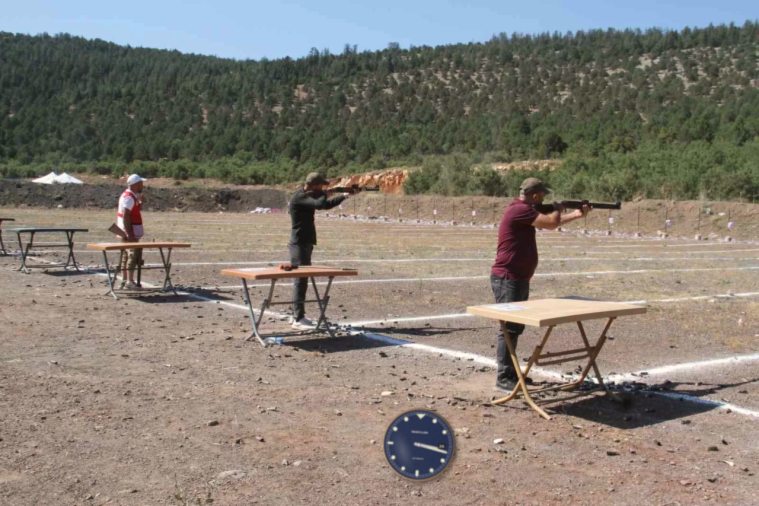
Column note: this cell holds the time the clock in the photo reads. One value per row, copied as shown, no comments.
3:17
